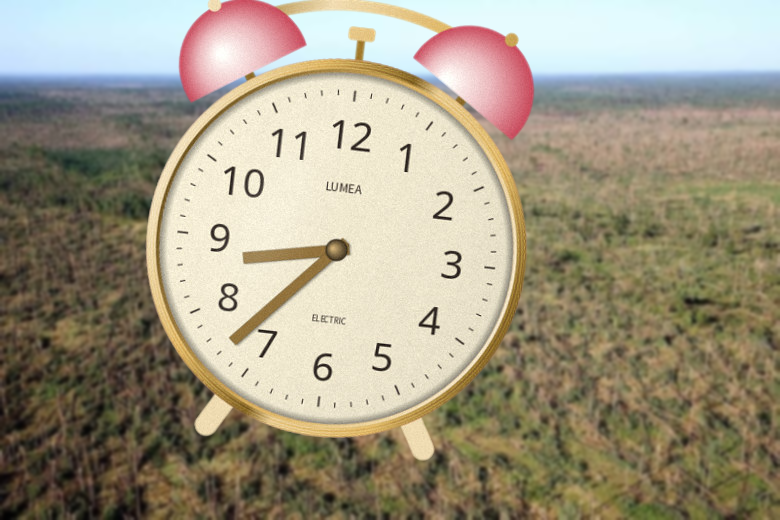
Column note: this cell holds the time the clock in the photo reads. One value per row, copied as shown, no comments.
8:37
